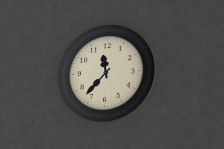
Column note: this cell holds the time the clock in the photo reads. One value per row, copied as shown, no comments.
11:37
